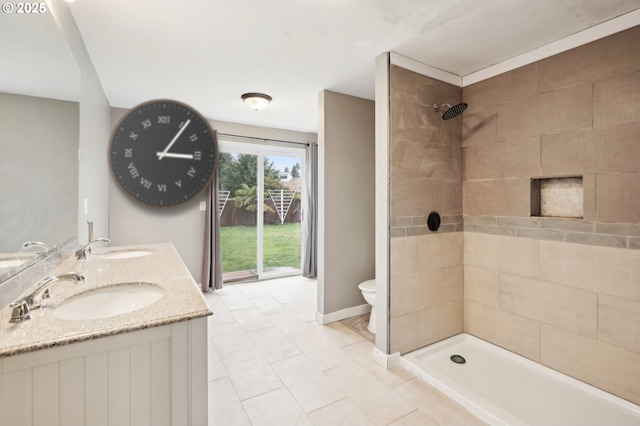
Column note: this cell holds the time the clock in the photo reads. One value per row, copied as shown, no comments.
3:06
